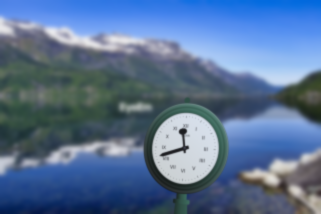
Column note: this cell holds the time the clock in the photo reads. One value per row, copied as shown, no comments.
11:42
